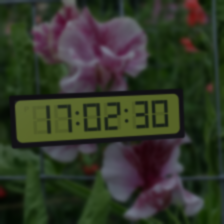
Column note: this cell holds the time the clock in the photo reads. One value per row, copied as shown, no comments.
17:02:30
